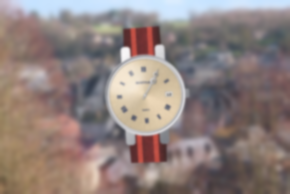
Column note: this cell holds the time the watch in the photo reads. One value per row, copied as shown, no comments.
1:05
